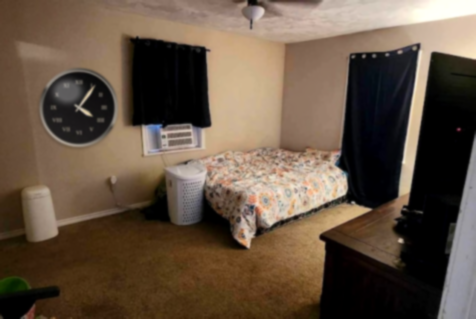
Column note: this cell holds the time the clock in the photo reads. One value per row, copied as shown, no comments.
4:06
